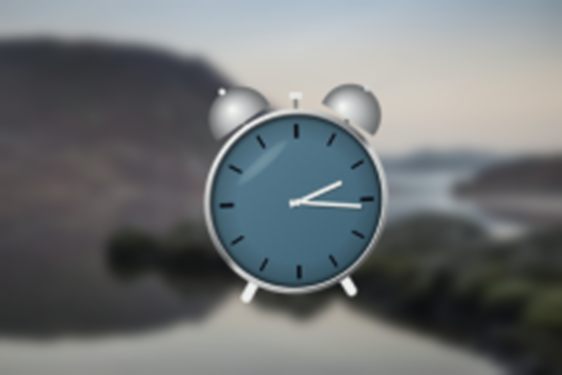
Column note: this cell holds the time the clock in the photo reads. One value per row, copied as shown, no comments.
2:16
